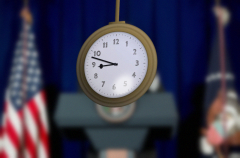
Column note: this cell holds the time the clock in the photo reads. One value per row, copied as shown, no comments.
8:48
